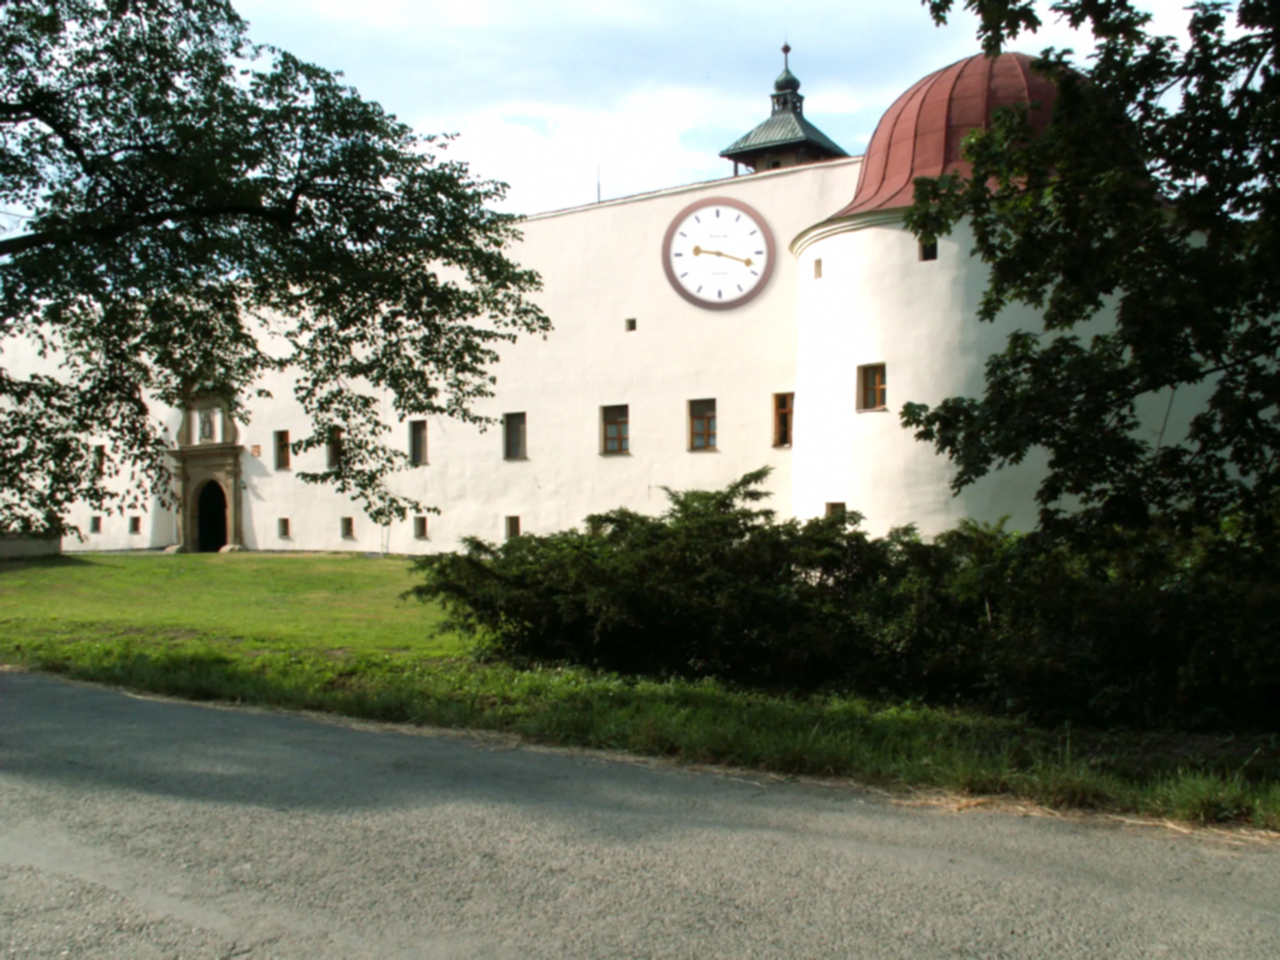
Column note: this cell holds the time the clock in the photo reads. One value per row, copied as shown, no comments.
9:18
